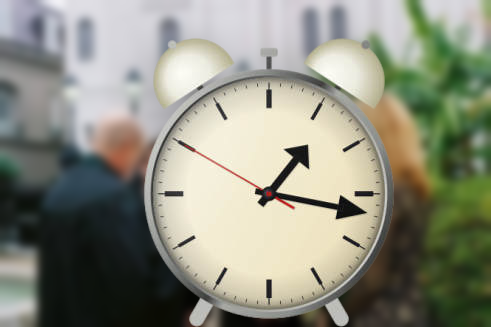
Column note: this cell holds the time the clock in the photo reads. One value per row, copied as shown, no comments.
1:16:50
